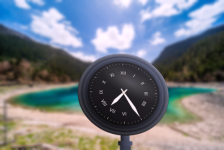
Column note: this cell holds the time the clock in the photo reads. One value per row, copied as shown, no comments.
7:25
